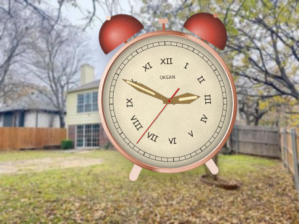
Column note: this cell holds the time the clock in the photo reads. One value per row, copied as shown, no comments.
2:49:37
